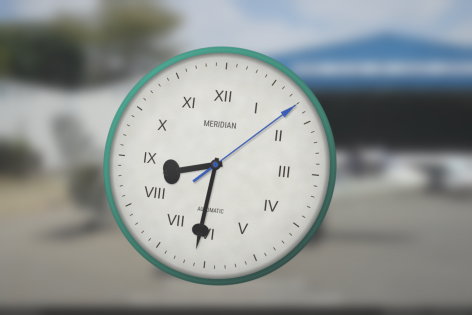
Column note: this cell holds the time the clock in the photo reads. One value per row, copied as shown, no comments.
8:31:08
